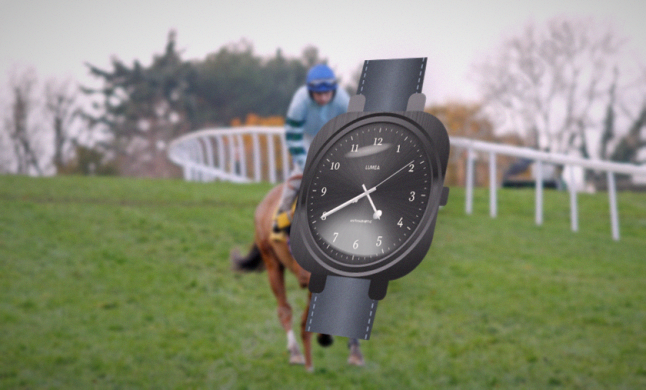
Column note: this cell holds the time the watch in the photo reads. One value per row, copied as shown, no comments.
4:40:09
